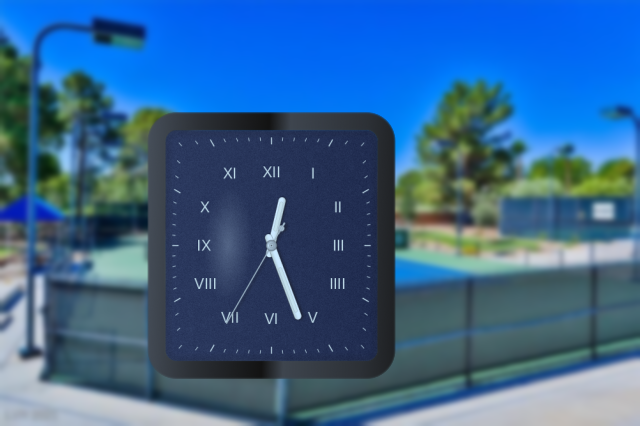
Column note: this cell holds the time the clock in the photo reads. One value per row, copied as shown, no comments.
12:26:35
